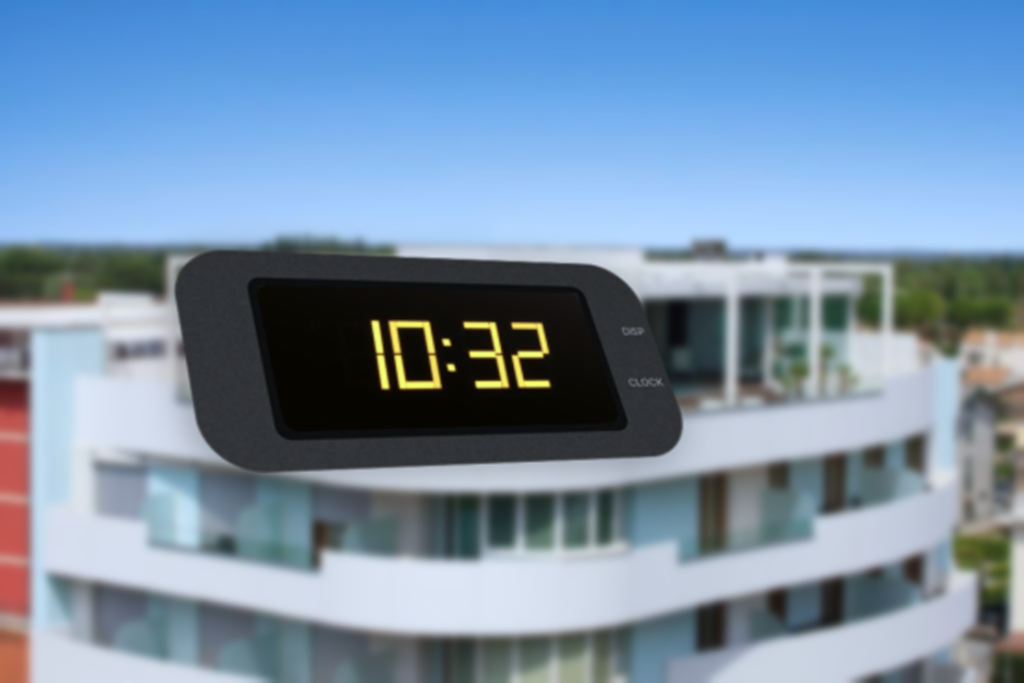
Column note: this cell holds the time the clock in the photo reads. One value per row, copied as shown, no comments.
10:32
